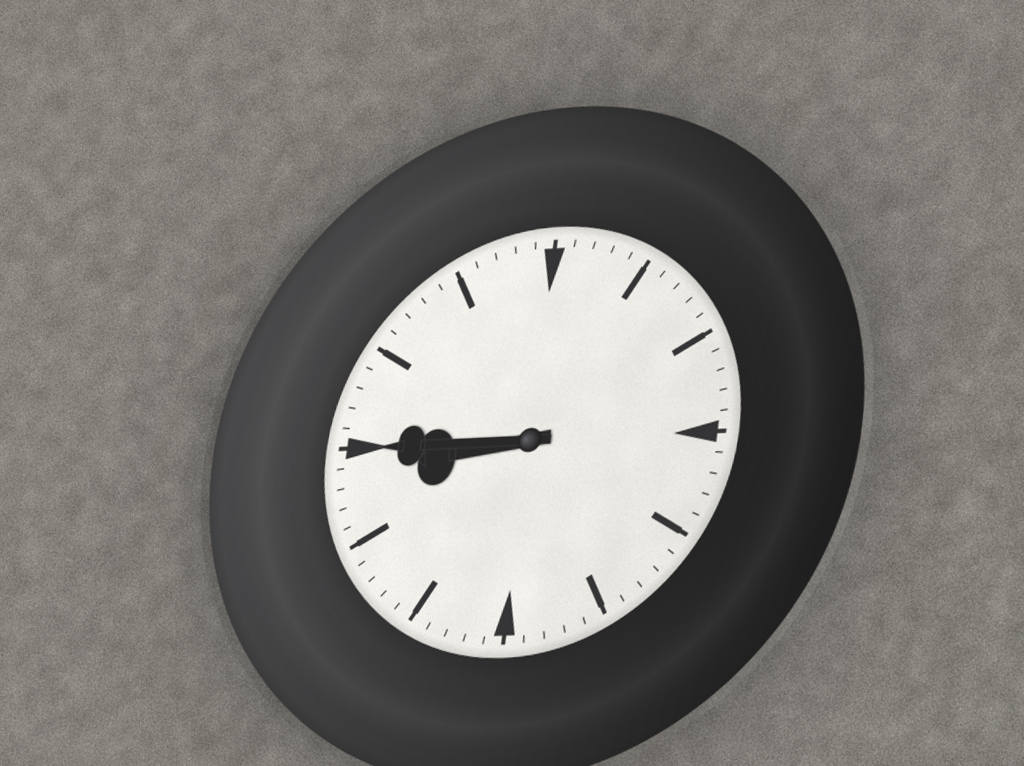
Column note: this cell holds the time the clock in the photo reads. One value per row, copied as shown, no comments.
8:45
